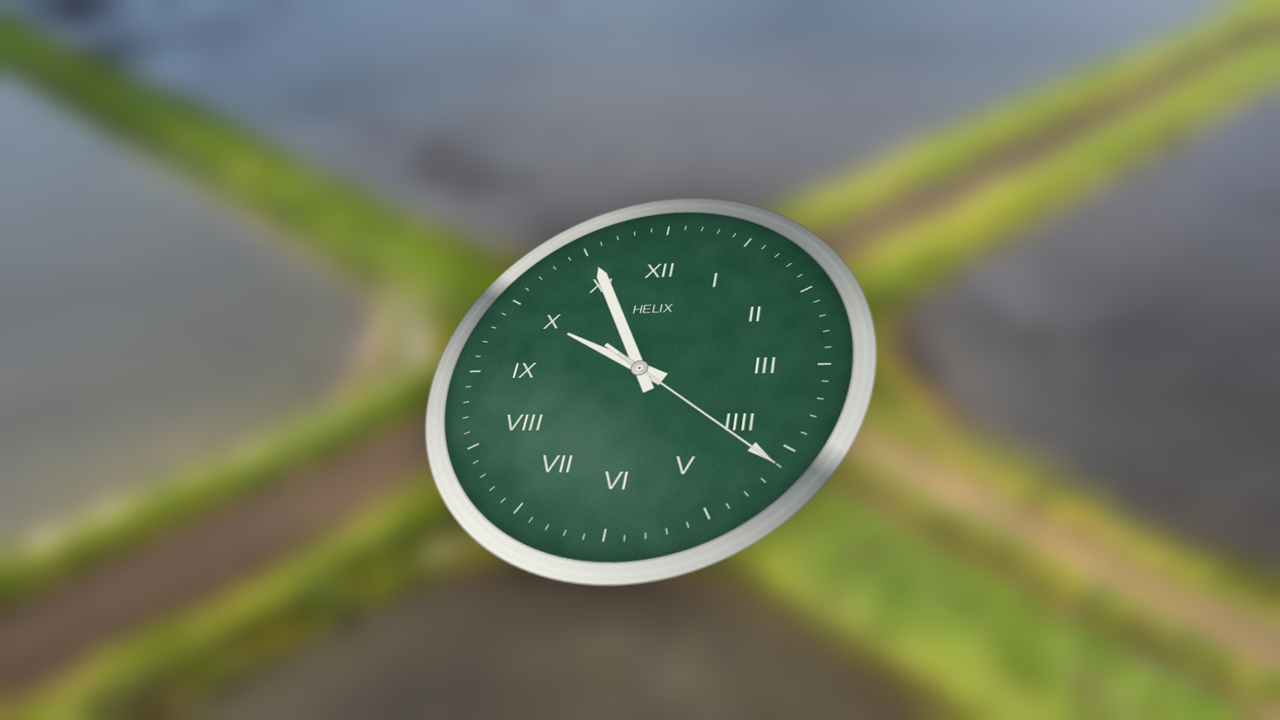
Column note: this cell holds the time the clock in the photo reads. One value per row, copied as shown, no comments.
9:55:21
